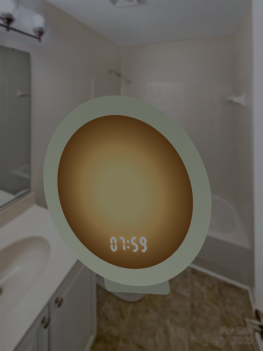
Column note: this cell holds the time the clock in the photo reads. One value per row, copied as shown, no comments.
7:59
